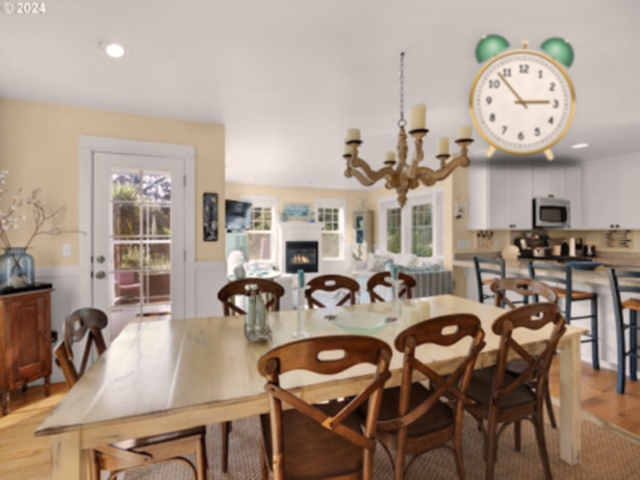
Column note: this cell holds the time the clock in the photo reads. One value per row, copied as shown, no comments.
2:53
